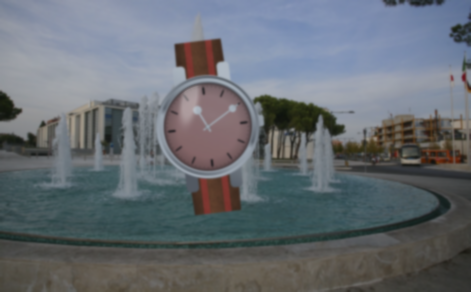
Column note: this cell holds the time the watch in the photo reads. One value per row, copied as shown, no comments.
11:10
